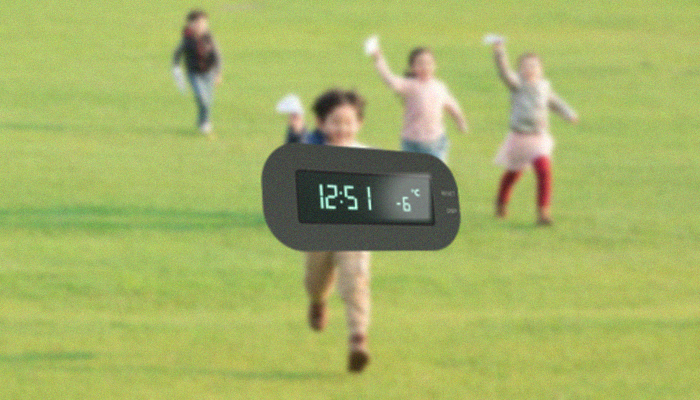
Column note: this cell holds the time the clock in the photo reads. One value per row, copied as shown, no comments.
12:51
